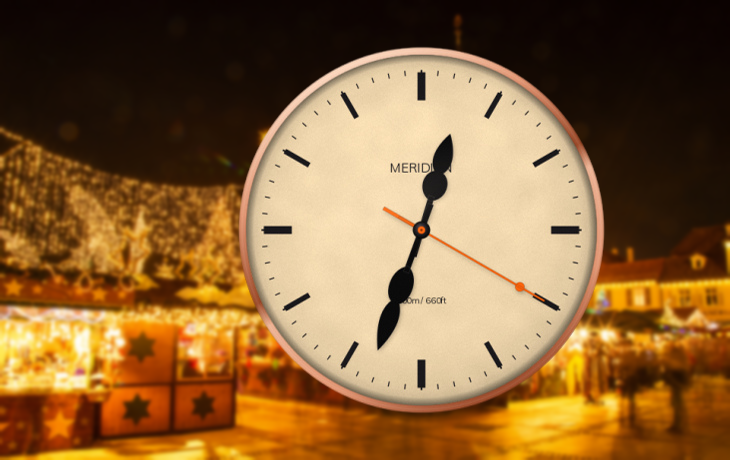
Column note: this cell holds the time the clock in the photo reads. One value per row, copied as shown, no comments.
12:33:20
